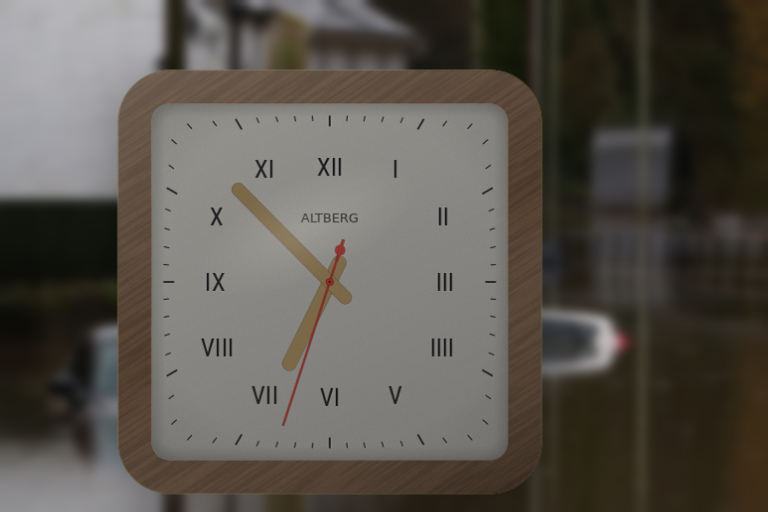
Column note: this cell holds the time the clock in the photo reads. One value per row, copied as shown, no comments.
6:52:33
